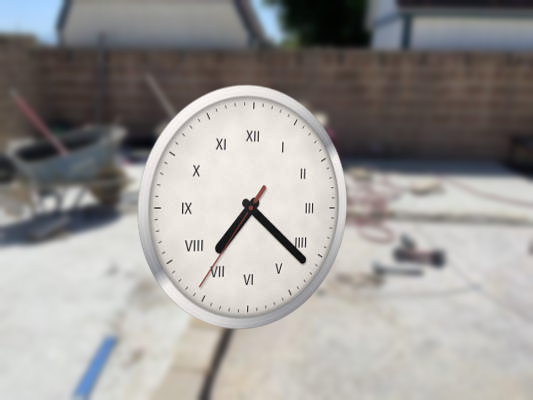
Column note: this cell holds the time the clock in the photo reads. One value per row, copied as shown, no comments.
7:21:36
